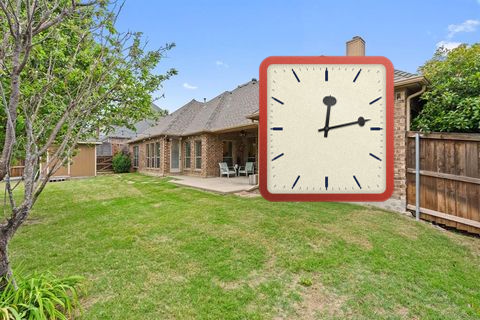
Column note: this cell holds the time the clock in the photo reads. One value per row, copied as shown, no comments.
12:13
